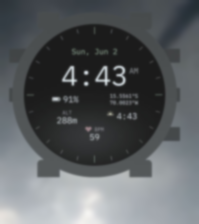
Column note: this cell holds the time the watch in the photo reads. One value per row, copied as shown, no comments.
4:43
